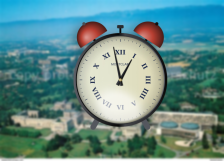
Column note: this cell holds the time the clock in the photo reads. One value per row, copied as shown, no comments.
12:58
